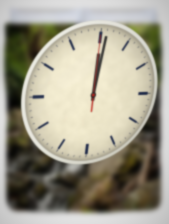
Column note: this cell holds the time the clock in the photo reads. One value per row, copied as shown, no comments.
12:01:00
